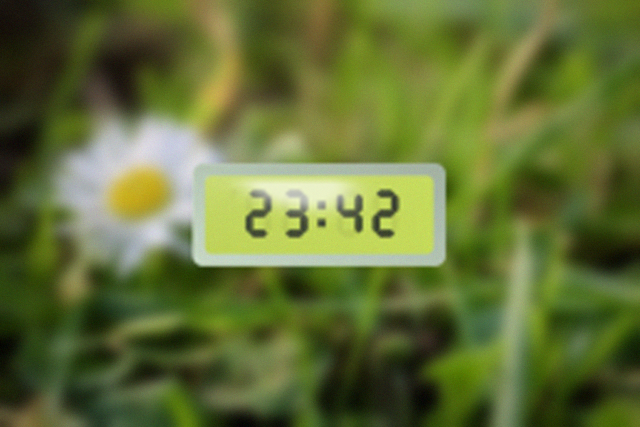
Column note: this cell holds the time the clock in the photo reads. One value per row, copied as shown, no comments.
23:42
